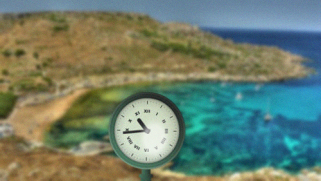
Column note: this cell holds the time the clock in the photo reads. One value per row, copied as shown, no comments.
10:44
